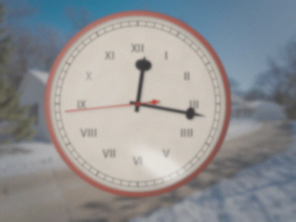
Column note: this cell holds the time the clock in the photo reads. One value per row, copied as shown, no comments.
12:16:44
